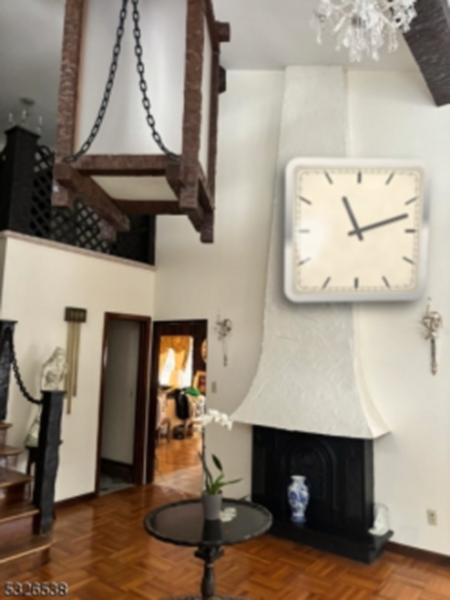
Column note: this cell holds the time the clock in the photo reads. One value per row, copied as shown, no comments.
11:12
